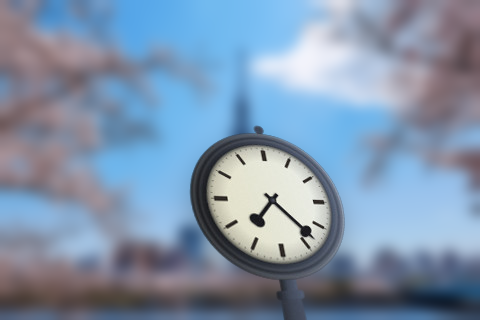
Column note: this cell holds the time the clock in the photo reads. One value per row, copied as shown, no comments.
7:23
